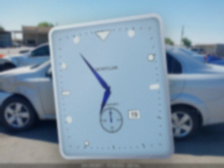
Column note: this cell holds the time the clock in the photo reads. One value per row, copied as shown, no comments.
6:54
